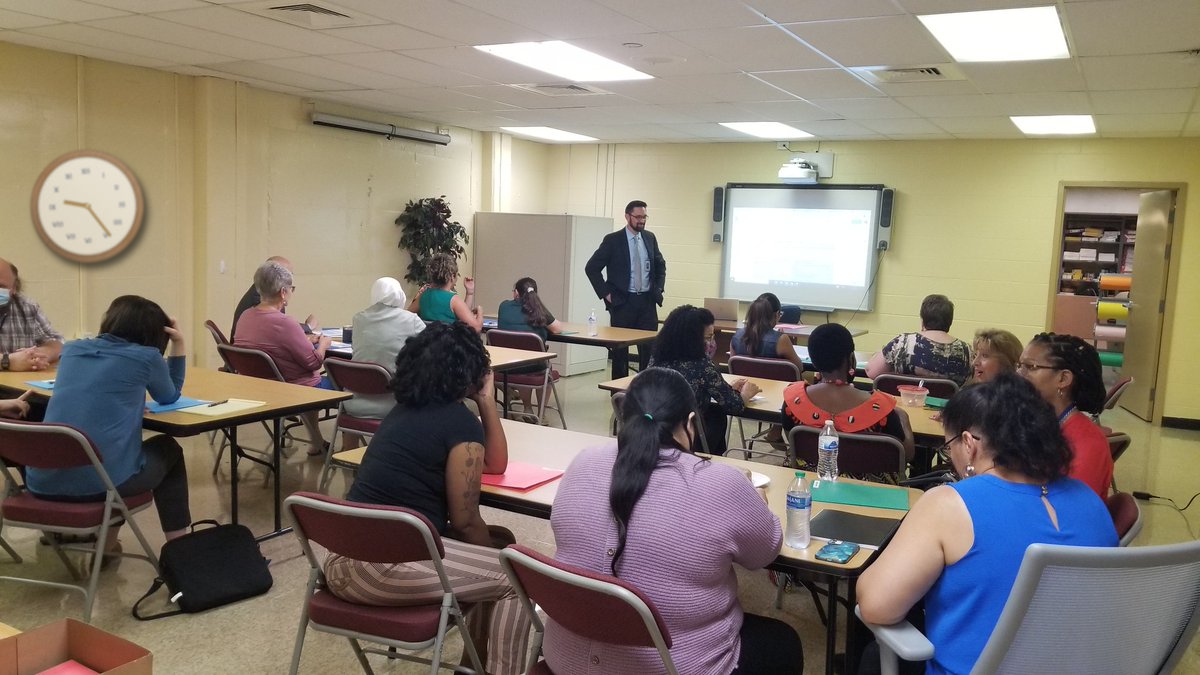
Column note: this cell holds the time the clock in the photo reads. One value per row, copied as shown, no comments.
9:24
